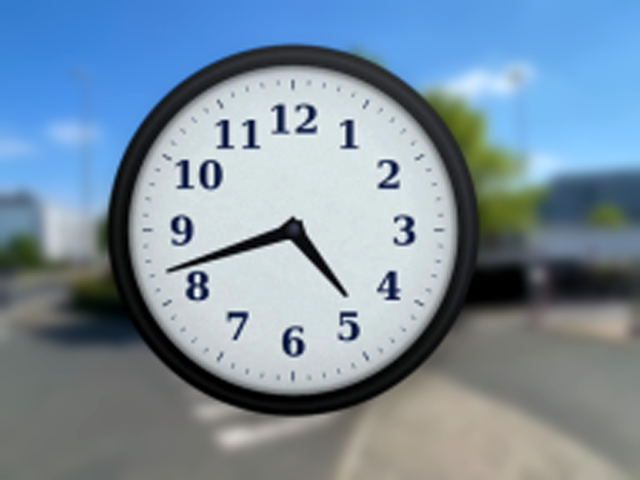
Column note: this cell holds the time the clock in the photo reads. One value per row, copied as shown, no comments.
4:42
